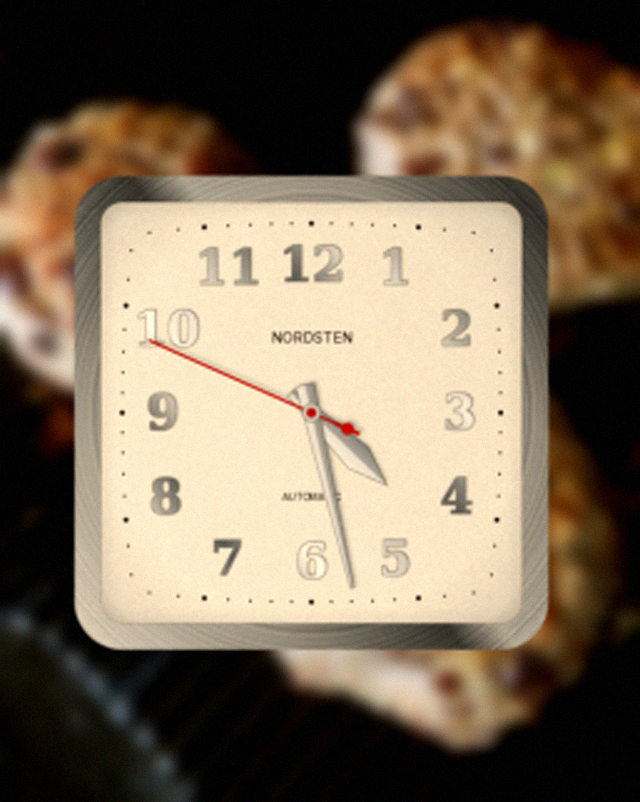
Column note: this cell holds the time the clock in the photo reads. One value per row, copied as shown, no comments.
4:27:49
